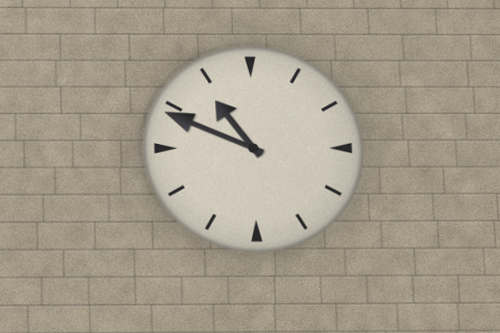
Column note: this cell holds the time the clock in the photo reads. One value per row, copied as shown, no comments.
10:49
